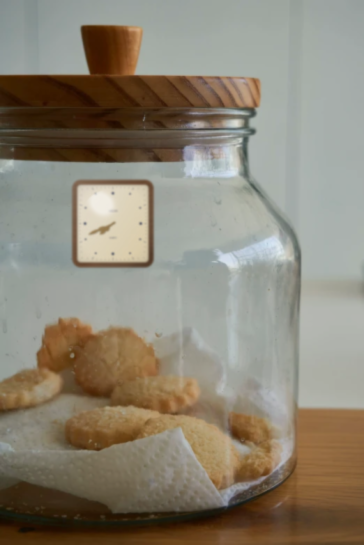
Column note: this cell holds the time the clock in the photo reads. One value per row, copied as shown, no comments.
7:41
